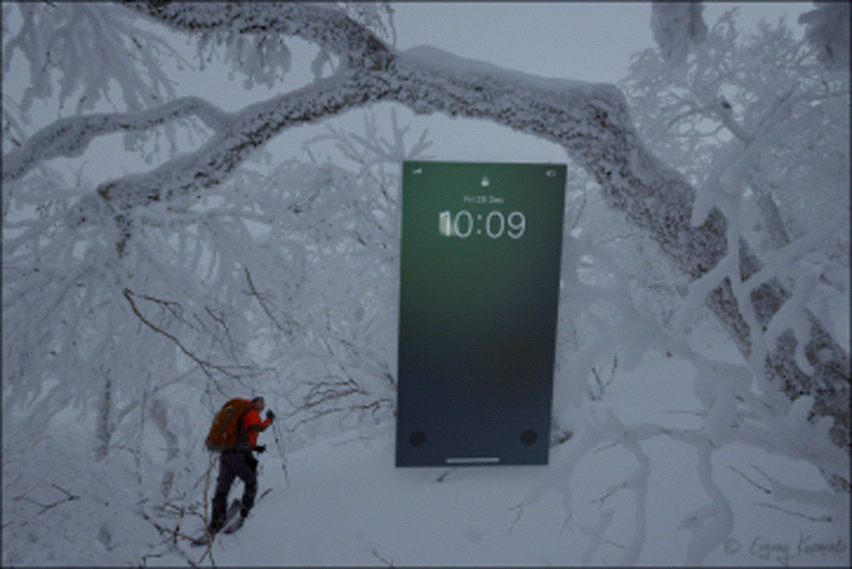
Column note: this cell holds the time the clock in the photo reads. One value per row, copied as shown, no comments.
10:09
